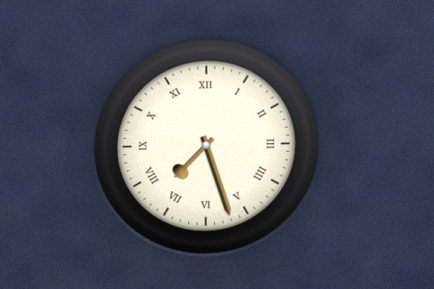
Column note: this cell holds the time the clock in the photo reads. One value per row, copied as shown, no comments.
7:27
